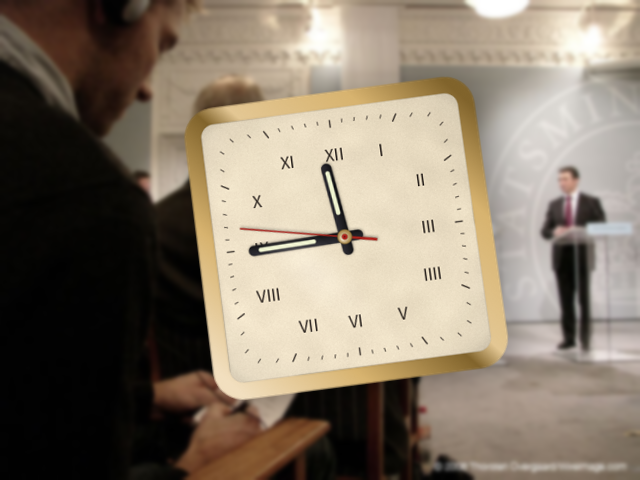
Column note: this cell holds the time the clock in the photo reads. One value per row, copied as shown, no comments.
11:44:47
